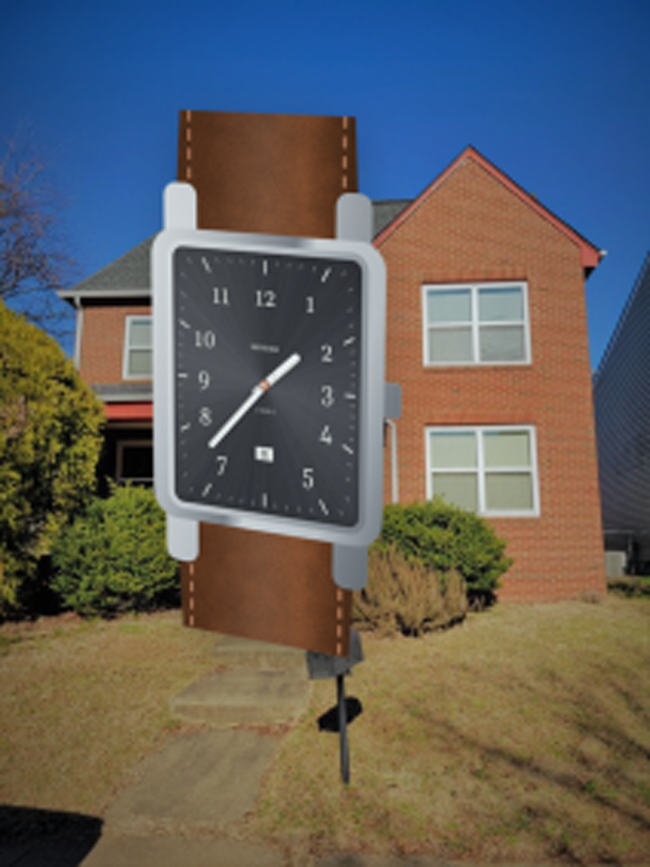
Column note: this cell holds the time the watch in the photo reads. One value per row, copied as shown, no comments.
1:37
